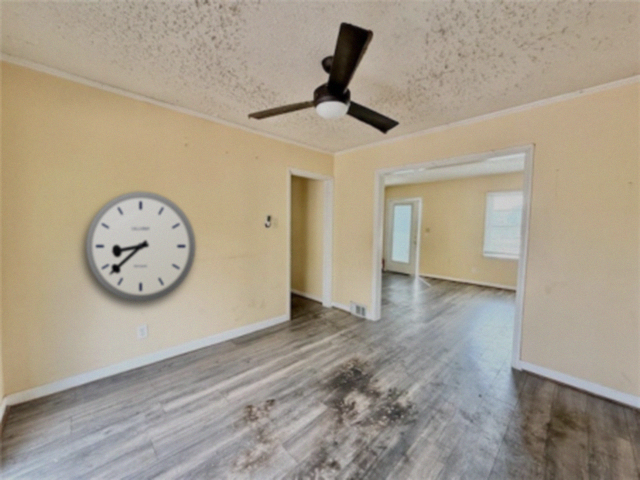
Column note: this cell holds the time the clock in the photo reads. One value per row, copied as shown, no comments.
8:38
